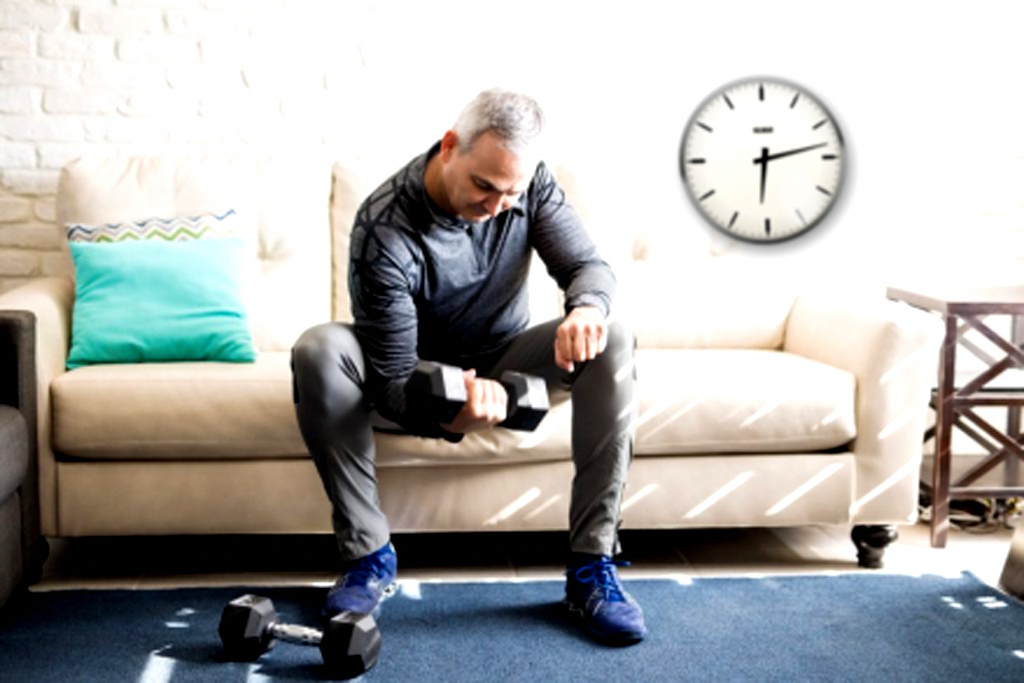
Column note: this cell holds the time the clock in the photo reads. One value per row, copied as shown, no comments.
6:13
